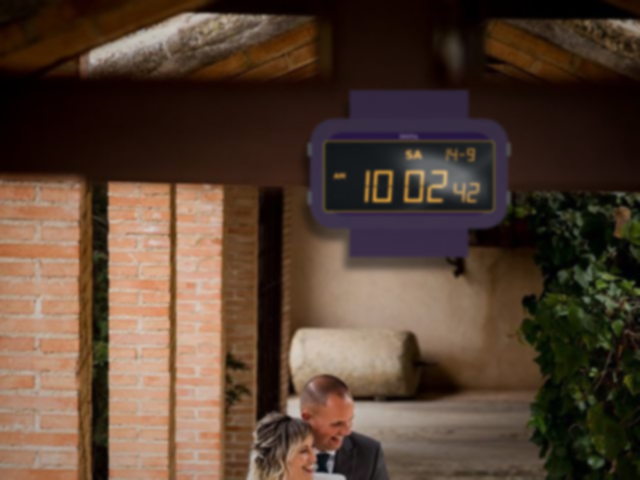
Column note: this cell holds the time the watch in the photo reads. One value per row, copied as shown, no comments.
10:02:42
